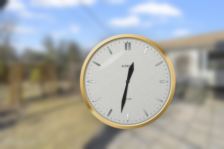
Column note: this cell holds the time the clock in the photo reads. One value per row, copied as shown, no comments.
12:32
